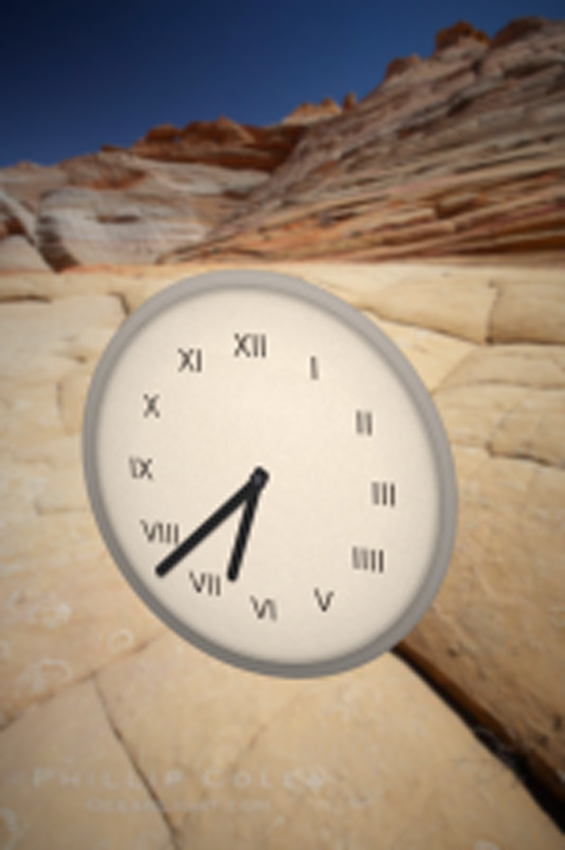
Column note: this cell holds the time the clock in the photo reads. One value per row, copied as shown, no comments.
6:38
